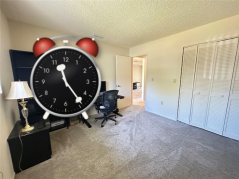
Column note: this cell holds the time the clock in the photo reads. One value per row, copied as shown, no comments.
11:24
